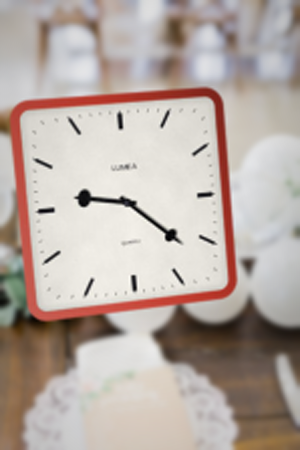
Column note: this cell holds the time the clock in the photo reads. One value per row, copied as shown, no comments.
9:22
